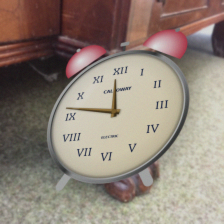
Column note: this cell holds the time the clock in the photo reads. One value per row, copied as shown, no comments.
11:47
